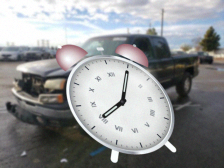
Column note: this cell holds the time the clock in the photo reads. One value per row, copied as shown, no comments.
8:05
